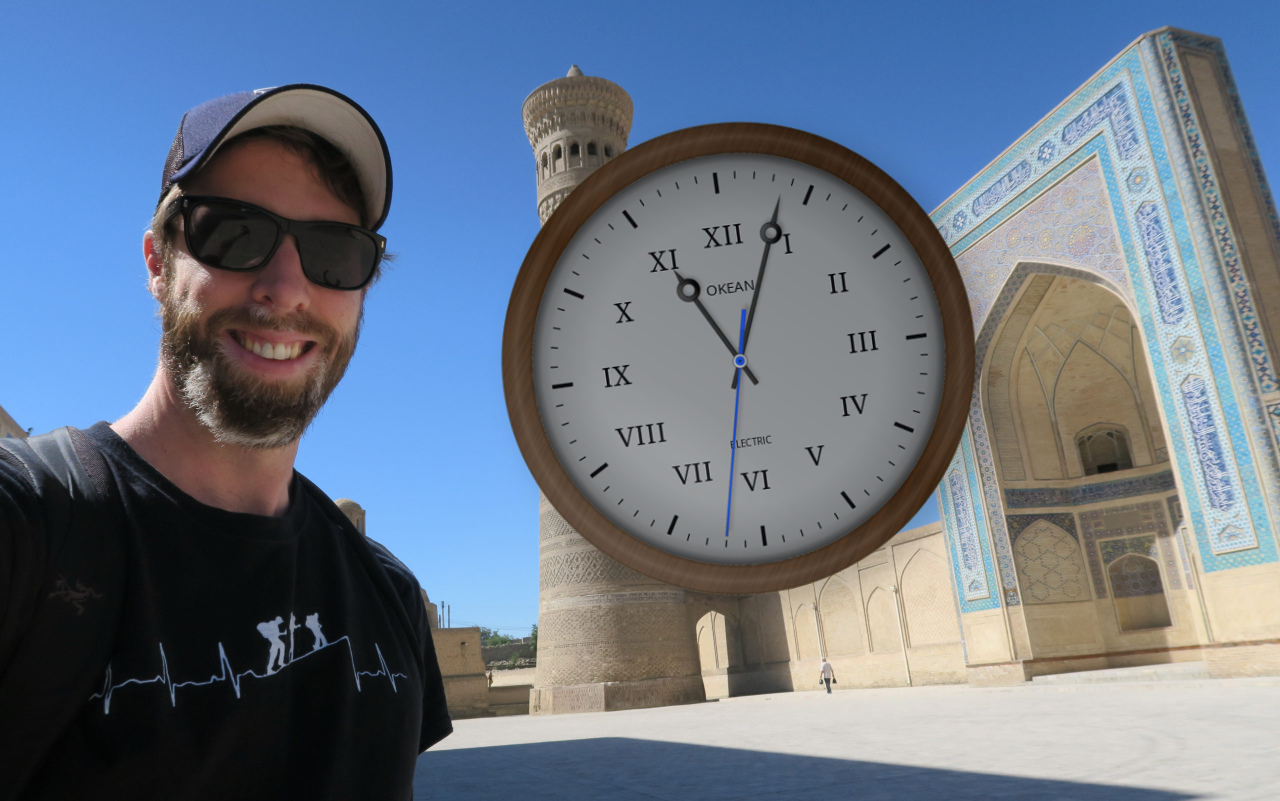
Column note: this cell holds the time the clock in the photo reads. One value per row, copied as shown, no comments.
11:03:32
